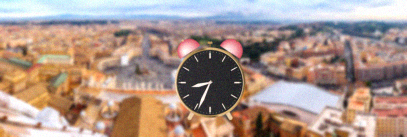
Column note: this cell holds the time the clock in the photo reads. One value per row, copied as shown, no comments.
8:34
